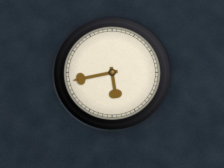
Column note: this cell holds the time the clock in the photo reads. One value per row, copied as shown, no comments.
5:43
